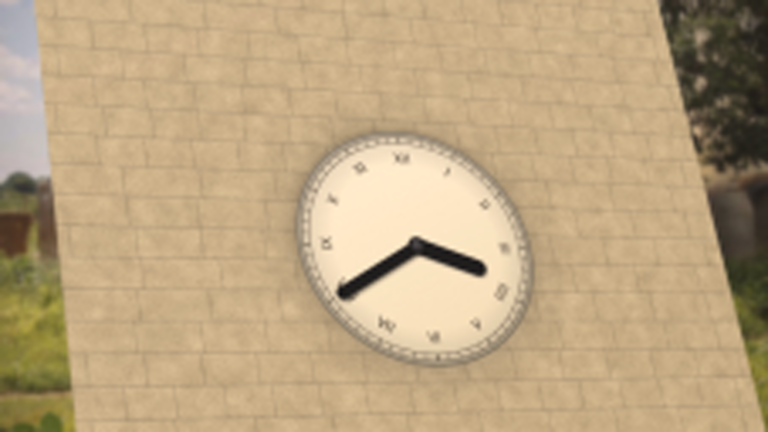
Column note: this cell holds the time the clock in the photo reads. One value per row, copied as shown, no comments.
3:40
